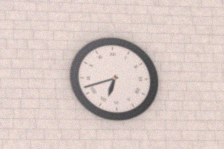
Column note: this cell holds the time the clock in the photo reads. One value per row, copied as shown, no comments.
6:42
